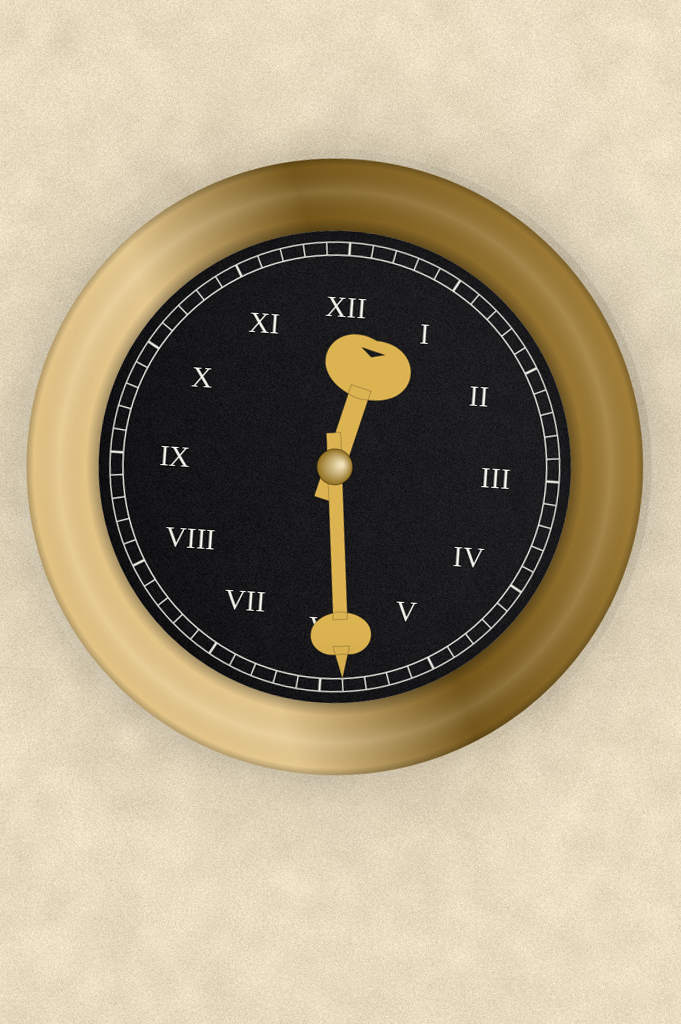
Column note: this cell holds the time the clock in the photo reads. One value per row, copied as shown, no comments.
12:29
